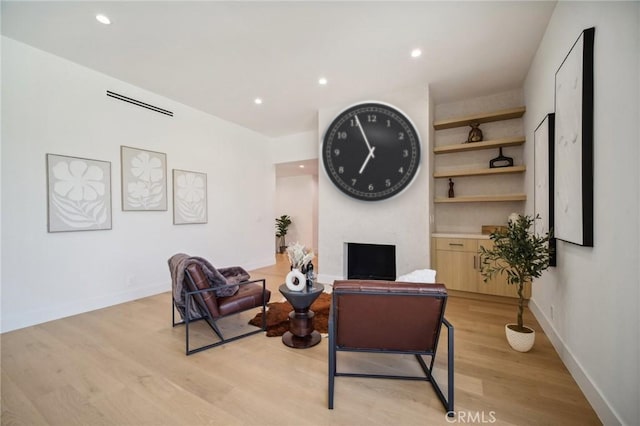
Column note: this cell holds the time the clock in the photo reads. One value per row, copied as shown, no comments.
6:56
